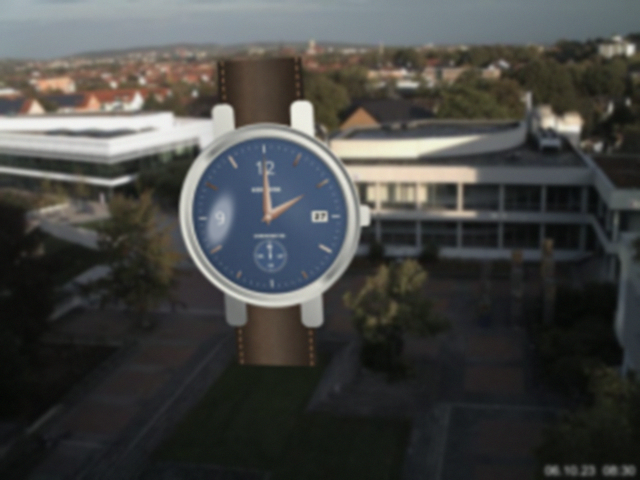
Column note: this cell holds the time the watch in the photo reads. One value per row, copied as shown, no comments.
2:00
